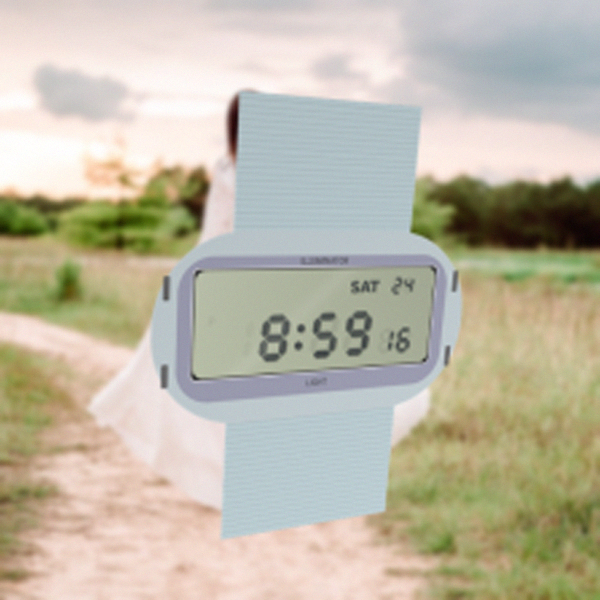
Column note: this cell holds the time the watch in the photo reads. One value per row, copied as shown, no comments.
8:59:16
